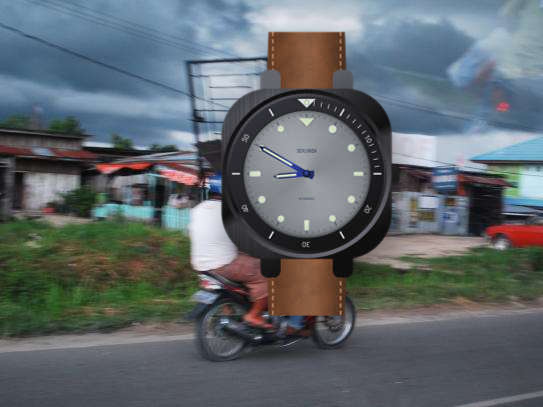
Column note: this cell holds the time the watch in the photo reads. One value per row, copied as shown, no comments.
8:50
